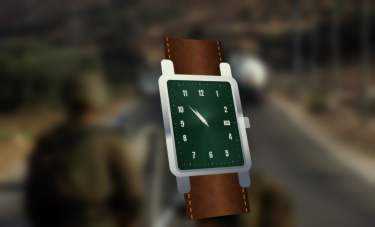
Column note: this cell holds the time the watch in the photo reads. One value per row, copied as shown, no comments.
10:53
